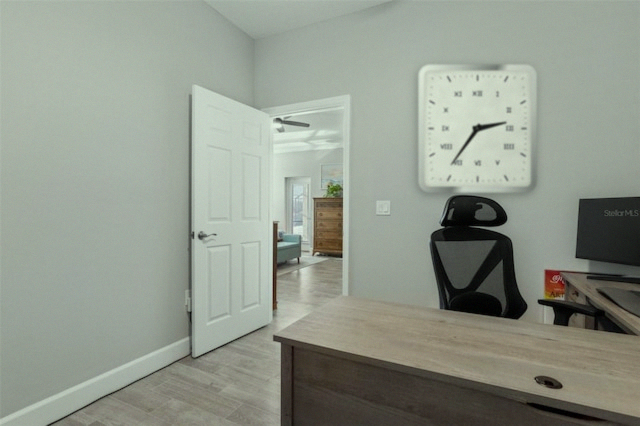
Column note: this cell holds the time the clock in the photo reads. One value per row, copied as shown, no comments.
2:36
